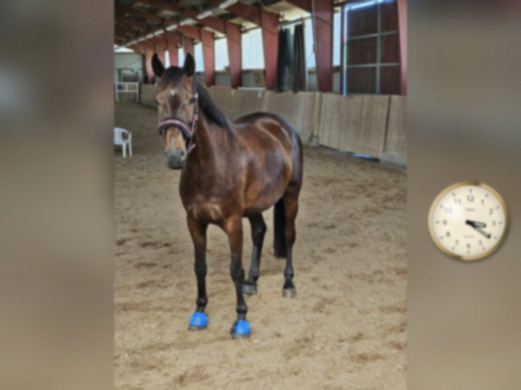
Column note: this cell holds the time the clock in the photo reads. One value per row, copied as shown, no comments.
3:21
